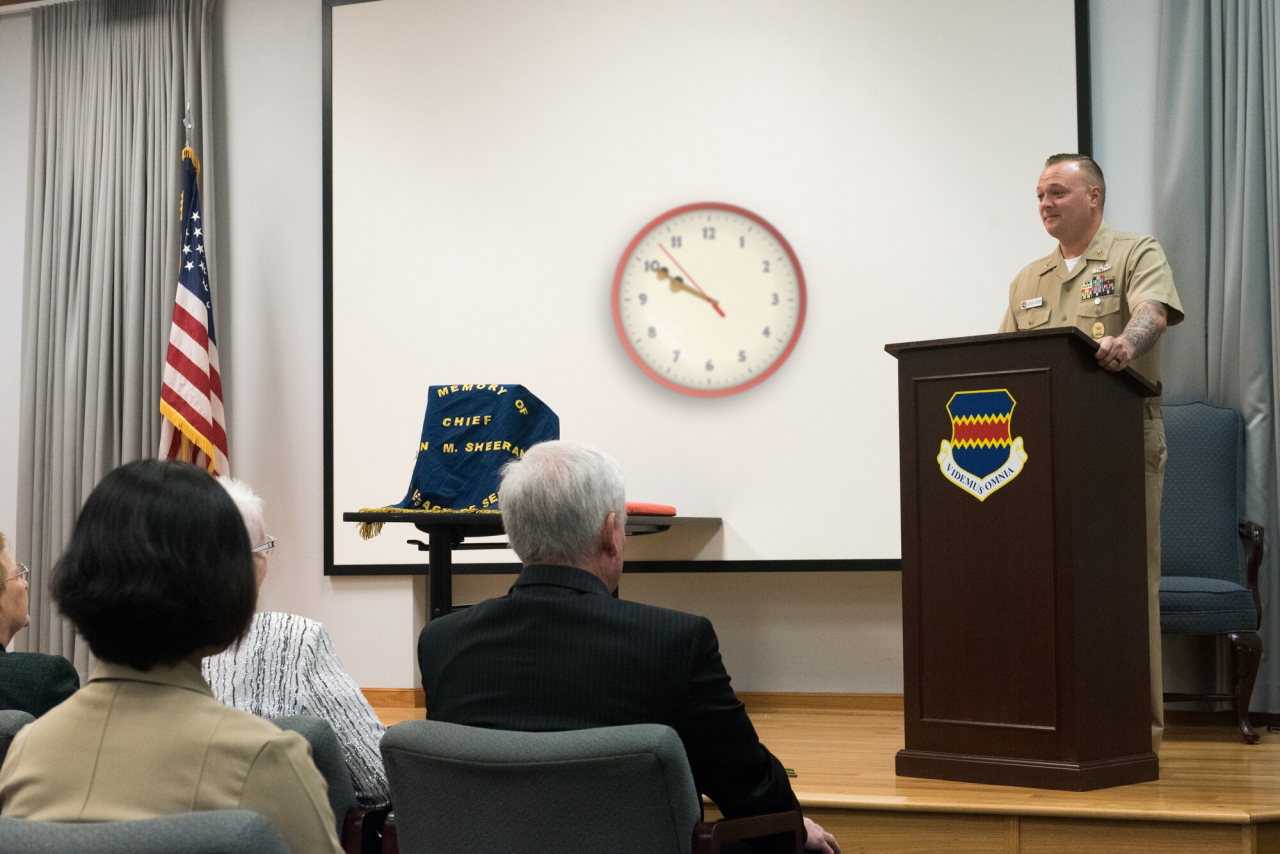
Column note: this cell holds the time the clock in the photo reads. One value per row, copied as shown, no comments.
9:49:53
